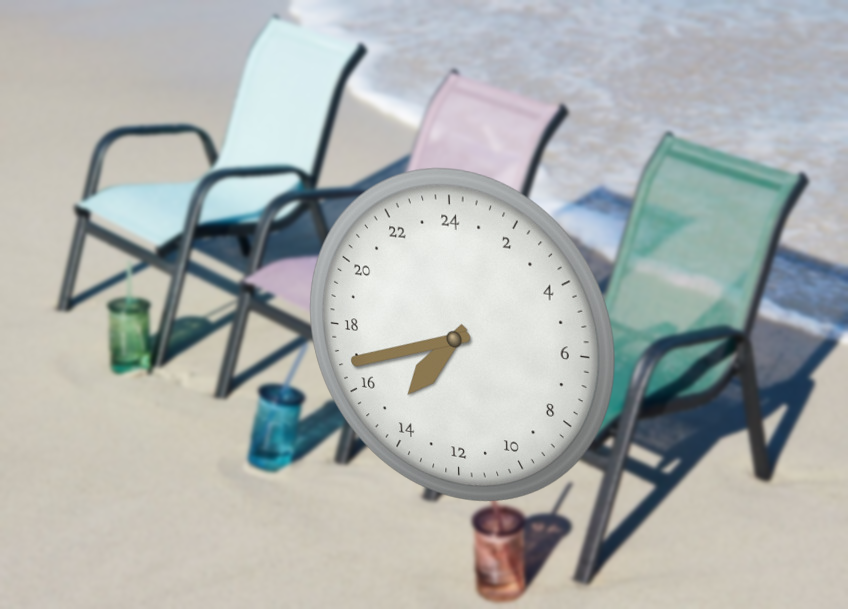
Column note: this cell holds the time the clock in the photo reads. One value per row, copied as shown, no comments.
14:42
